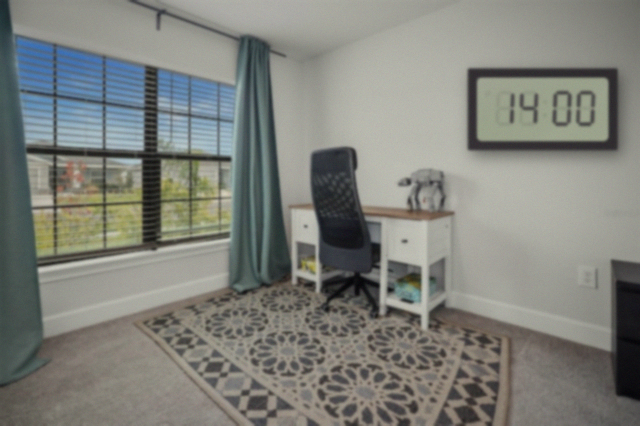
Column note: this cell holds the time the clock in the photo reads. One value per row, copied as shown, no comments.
14:00
